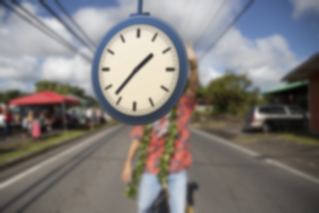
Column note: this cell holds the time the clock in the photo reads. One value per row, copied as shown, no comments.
1:37
